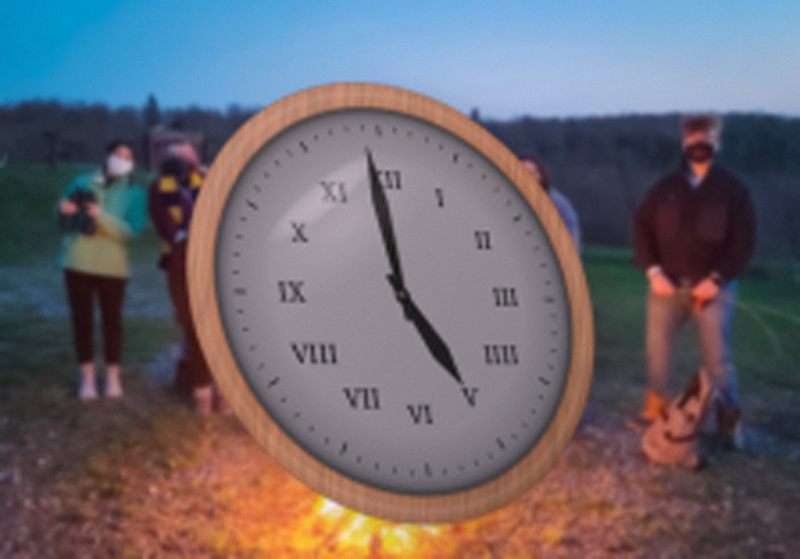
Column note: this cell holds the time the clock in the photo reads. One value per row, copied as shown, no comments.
4:59
